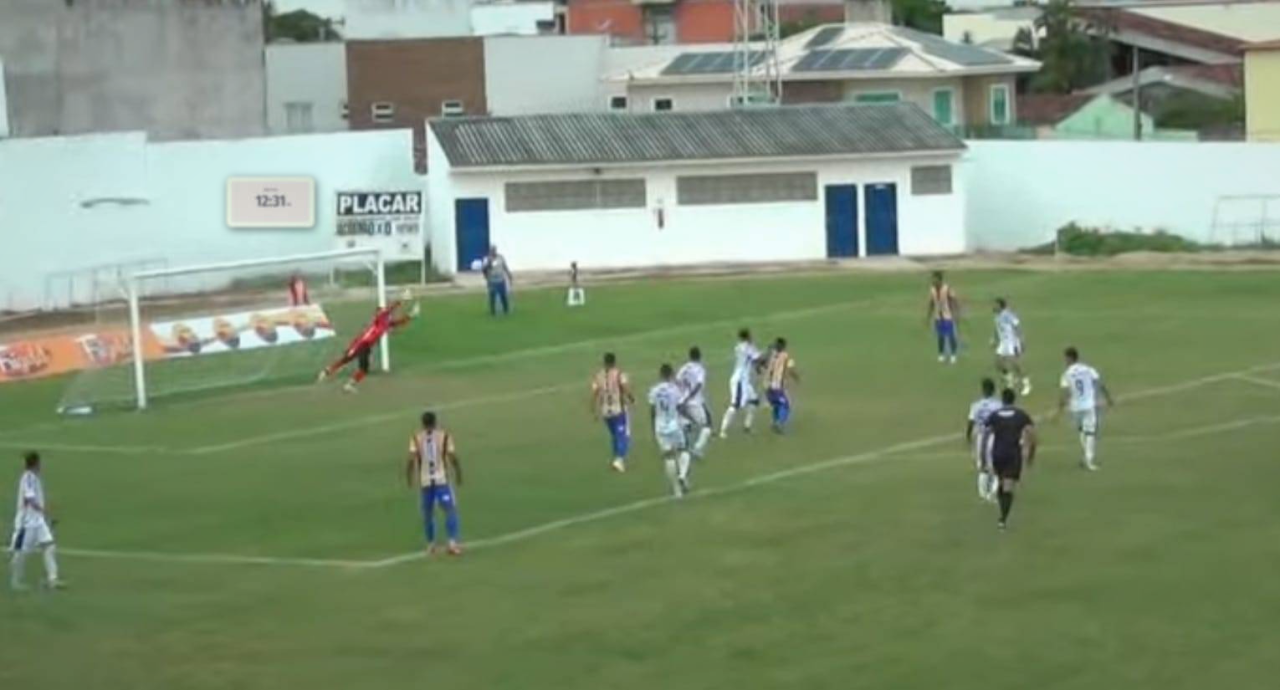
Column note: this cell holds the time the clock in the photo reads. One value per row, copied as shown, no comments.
12:31
